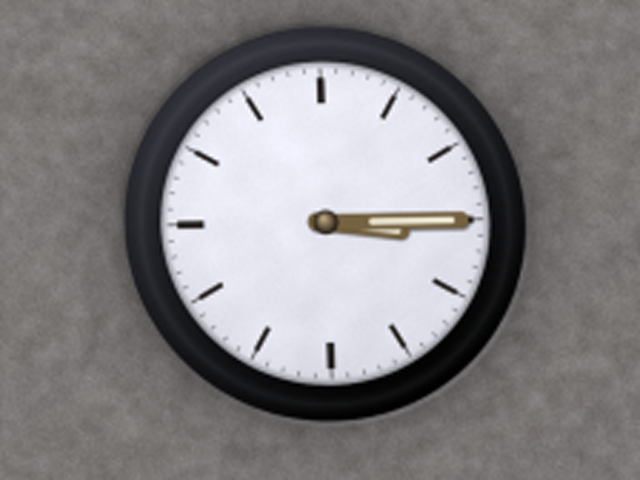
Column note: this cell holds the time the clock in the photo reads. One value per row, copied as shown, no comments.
3:15
